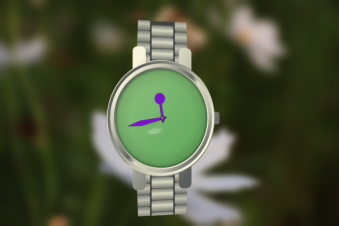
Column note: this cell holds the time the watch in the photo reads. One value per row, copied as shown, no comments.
11:43
